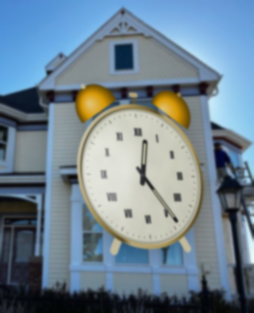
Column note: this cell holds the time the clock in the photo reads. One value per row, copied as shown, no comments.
12:24
